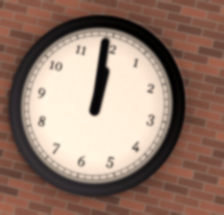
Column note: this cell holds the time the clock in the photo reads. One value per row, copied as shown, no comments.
11:59
